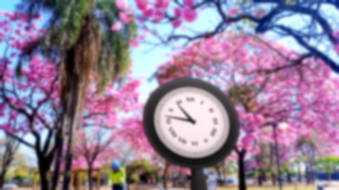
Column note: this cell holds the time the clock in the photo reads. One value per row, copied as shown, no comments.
10:47
